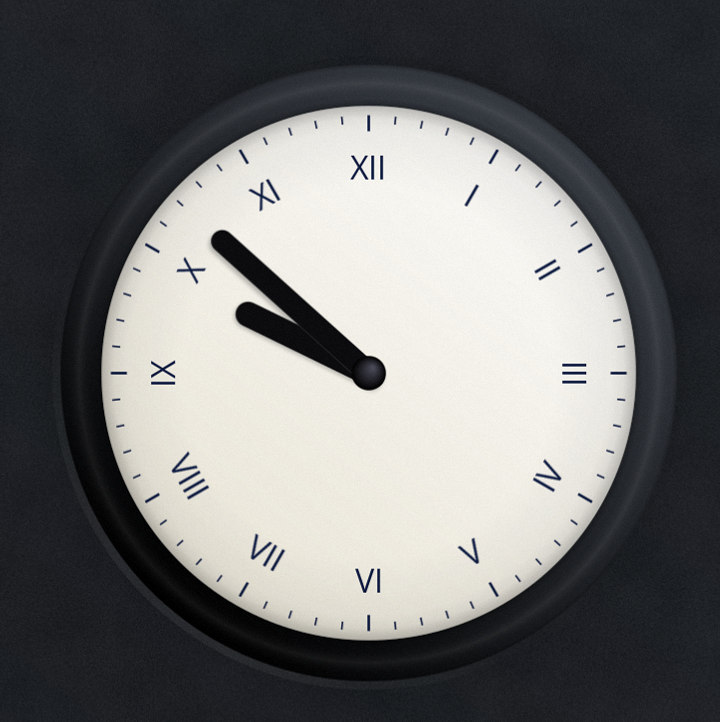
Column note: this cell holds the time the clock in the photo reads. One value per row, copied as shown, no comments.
9:52
